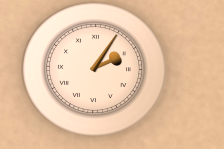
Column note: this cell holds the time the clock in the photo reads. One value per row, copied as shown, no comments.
2:05
